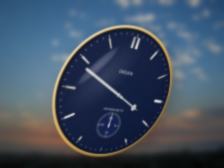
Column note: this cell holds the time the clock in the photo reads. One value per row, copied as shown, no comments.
3:49
